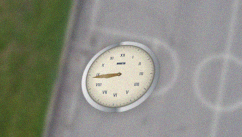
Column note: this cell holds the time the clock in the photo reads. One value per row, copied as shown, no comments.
8:44
